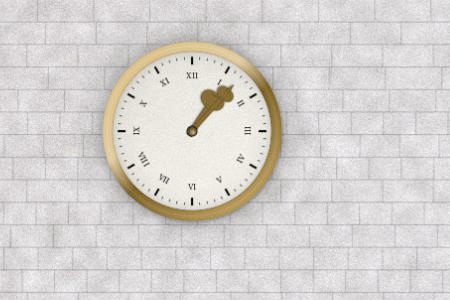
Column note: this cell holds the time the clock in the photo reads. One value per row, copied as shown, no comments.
1:07
